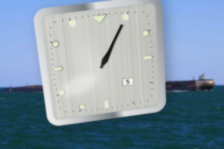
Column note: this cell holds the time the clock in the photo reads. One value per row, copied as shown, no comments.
1:05
